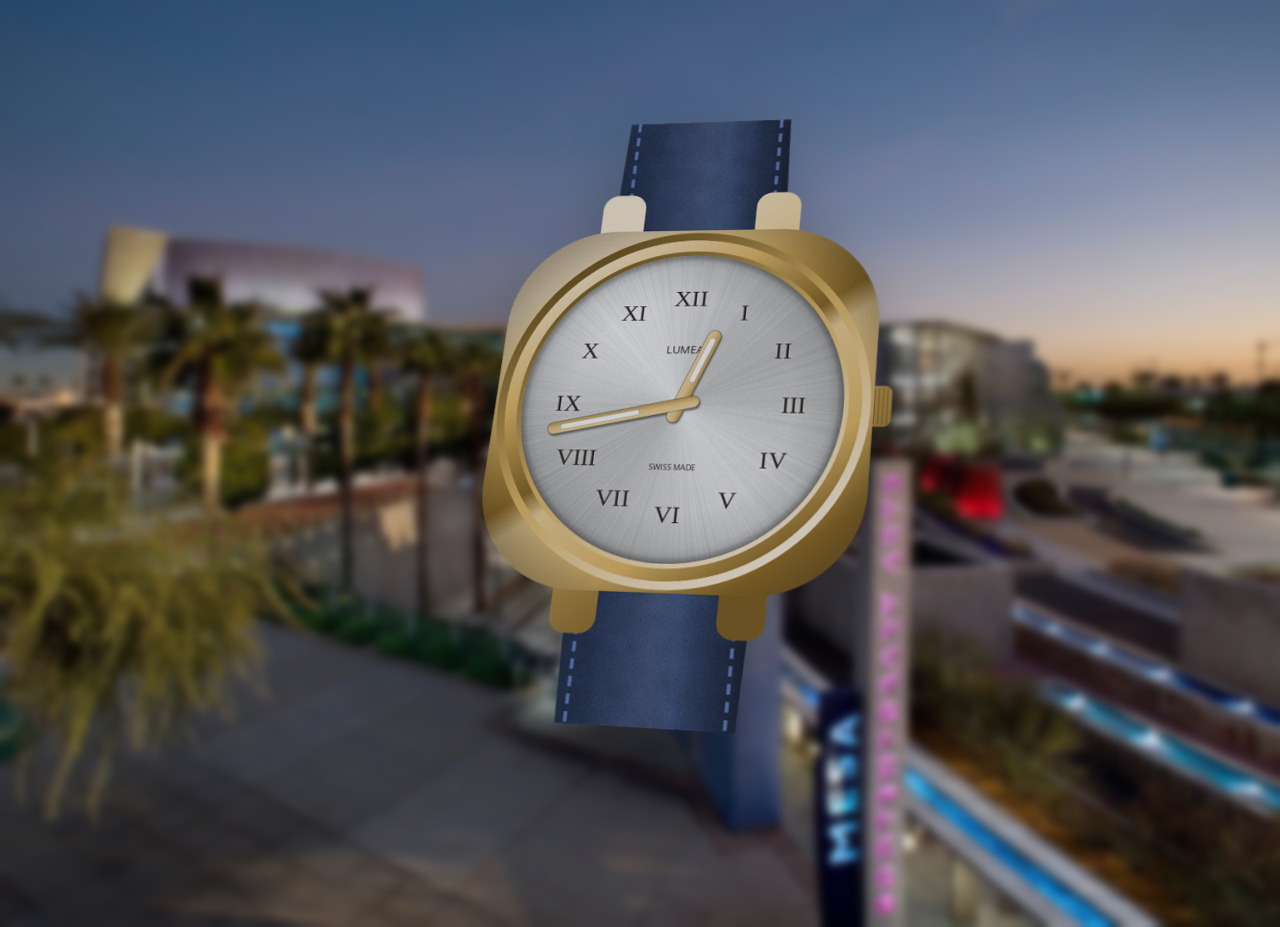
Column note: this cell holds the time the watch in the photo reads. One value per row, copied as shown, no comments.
12:43
